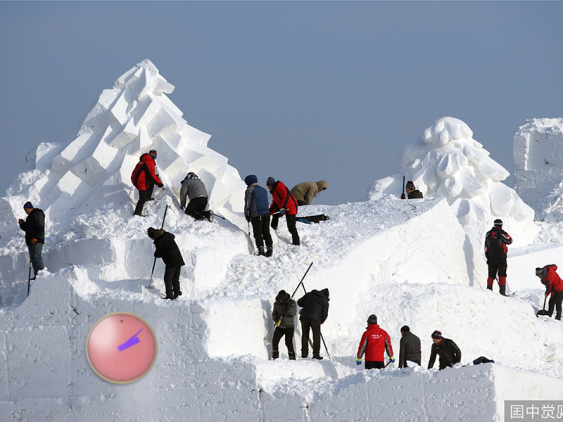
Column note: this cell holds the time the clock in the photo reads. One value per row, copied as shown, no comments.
2:08
